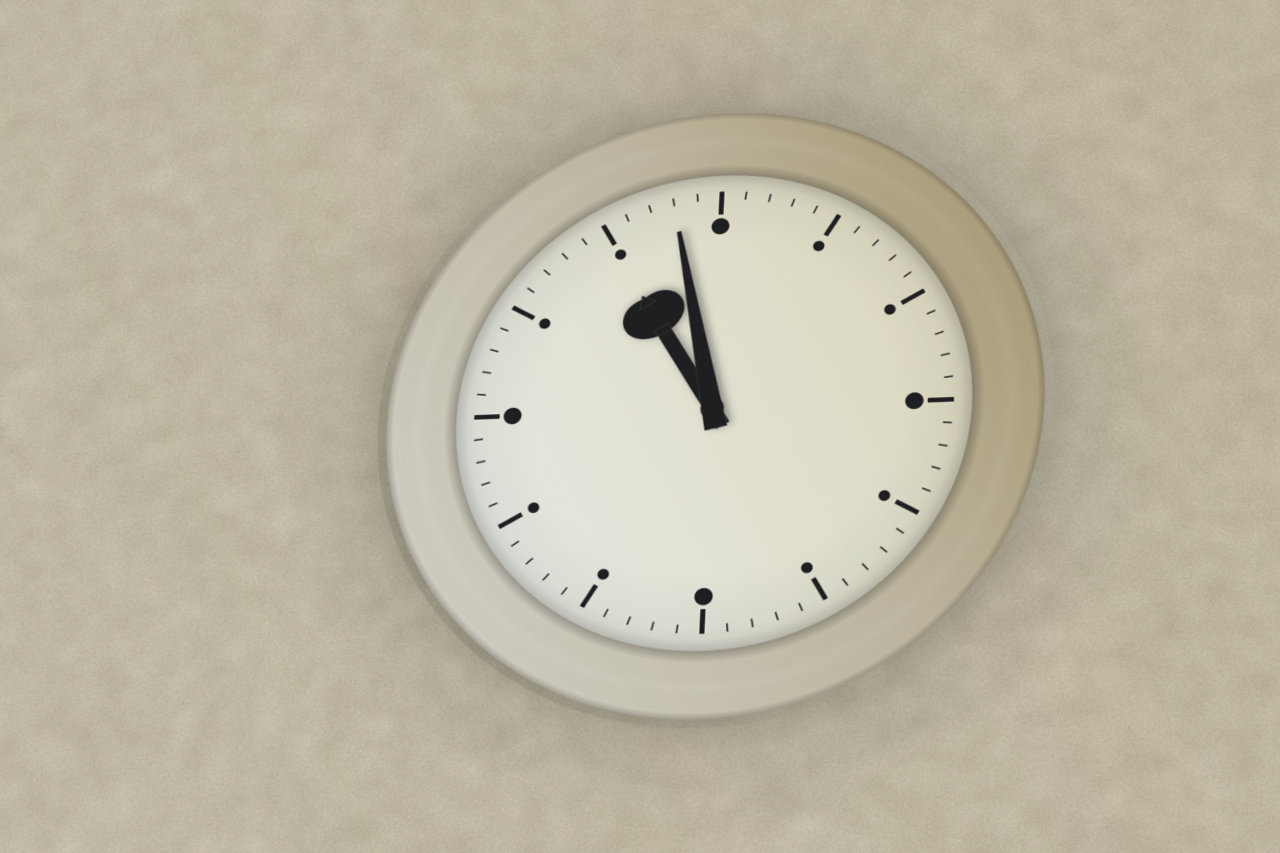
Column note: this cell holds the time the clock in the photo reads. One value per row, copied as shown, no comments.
10:58
